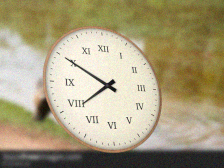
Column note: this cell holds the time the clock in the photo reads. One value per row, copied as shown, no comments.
7:50
